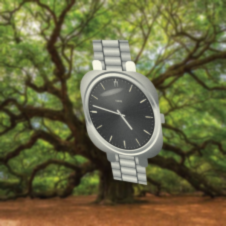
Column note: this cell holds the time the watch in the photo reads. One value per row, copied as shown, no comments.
4:47
